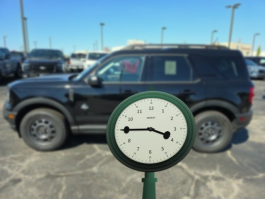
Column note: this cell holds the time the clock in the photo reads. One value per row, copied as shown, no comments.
3:45
